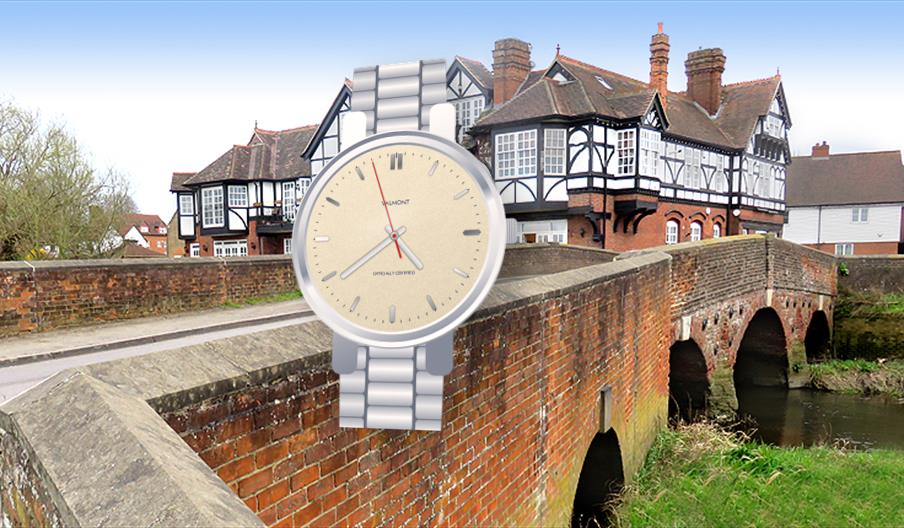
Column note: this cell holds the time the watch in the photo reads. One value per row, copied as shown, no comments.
4:38:57
